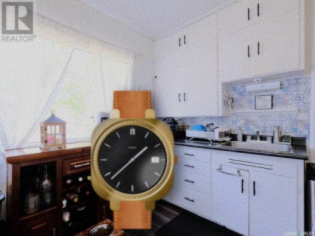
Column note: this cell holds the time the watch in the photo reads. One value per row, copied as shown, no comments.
1:38
